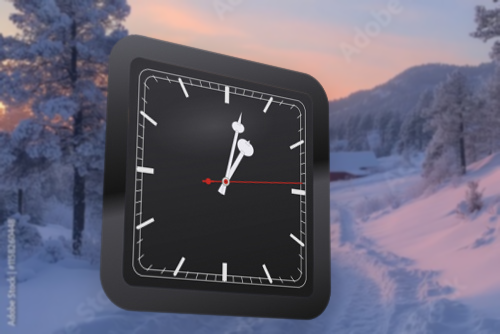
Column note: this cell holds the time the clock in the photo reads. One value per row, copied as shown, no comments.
1:02:14
